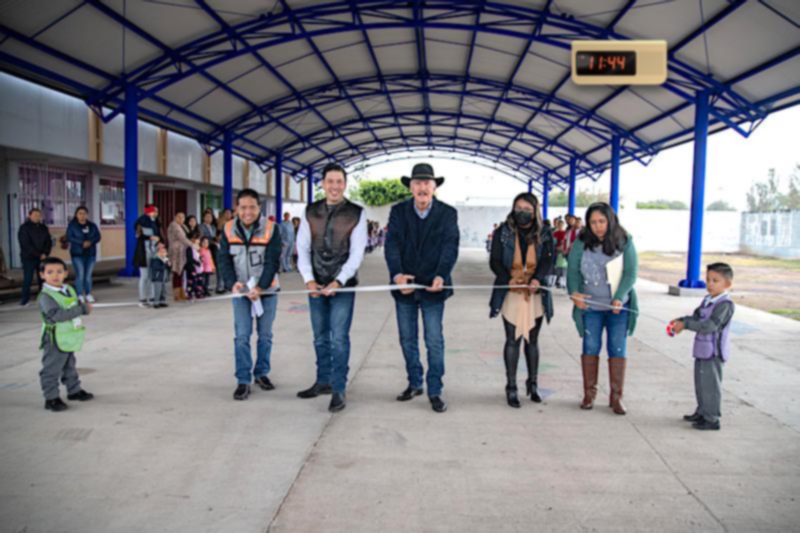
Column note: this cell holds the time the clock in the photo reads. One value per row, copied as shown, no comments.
11:44
